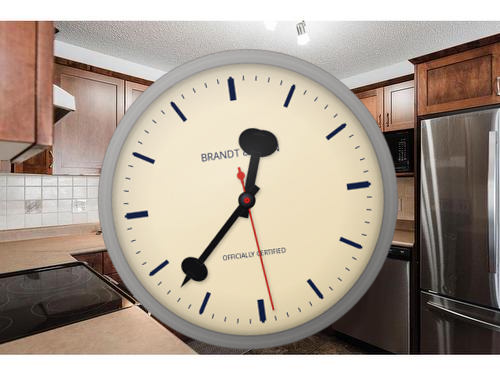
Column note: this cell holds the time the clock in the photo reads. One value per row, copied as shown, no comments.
12:37:29
